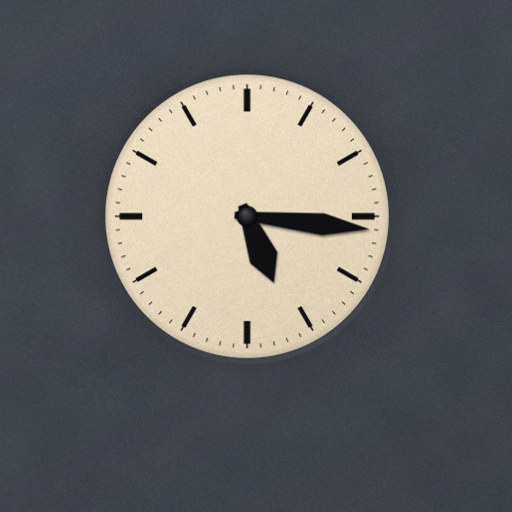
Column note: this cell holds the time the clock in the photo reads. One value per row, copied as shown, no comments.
5:16
